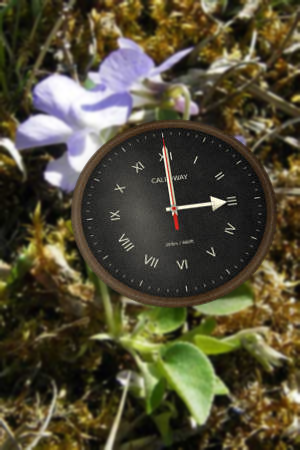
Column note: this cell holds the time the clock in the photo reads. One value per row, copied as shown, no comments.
3:00:00
